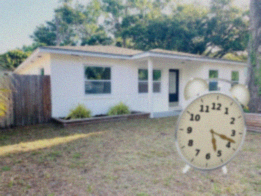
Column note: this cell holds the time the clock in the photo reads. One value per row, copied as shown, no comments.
5:18
